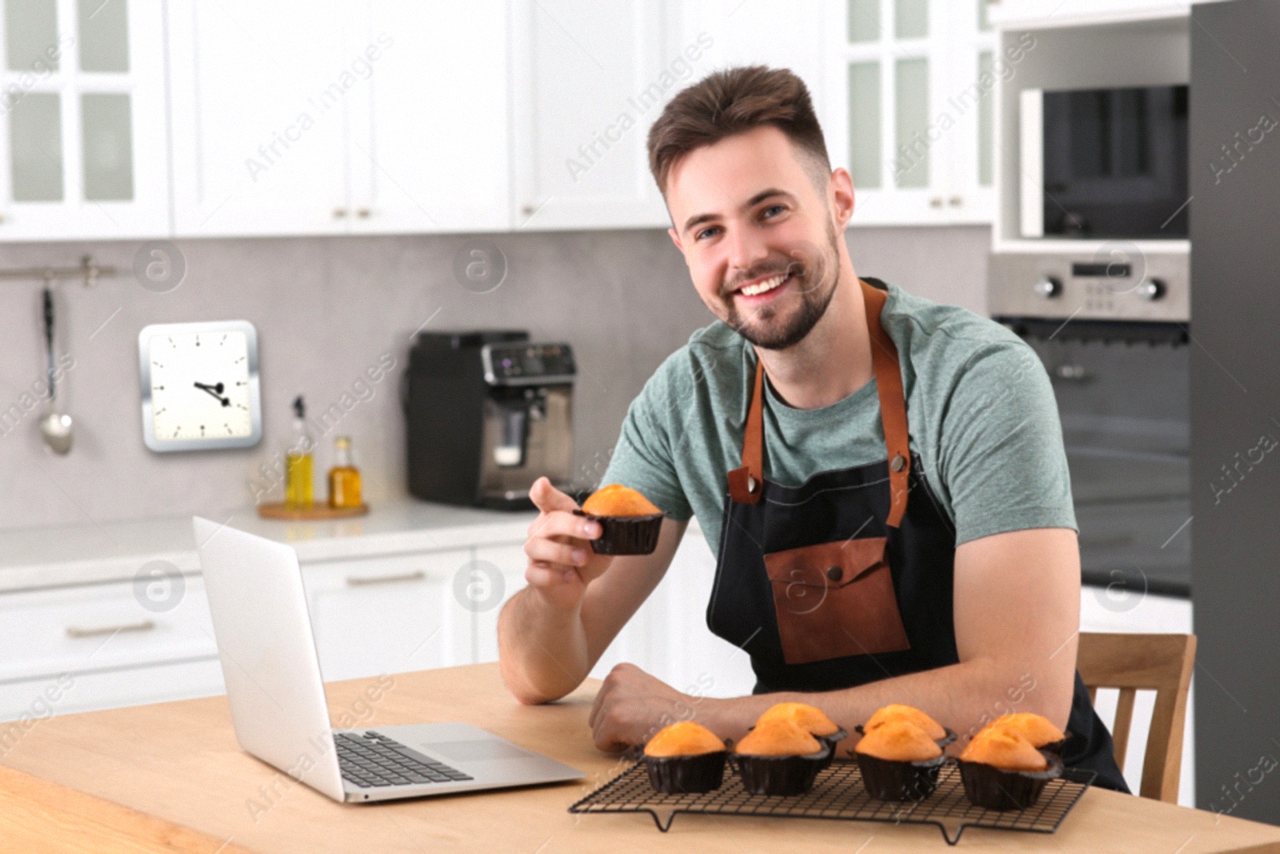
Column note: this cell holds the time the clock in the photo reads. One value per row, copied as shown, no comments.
3:21
